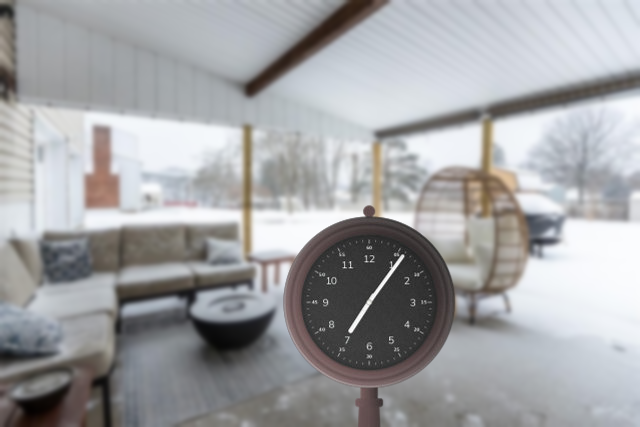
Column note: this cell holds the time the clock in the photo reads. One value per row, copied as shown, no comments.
7:06
